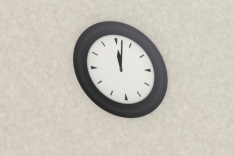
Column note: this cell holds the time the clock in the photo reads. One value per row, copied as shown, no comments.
12:02
